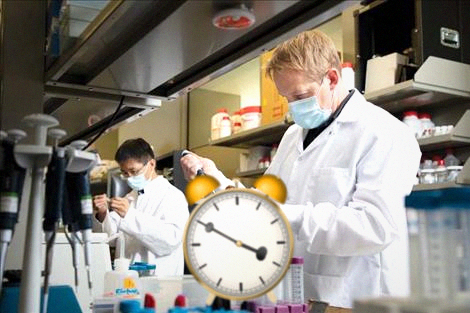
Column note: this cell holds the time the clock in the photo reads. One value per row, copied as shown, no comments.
3:50
